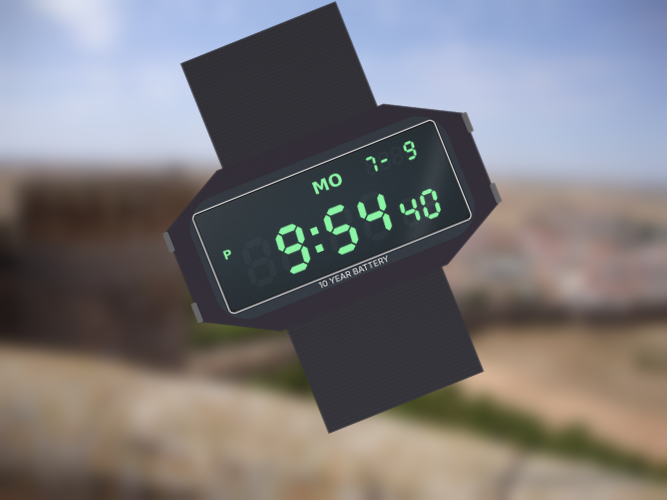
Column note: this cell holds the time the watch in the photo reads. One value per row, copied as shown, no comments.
9:54:40
